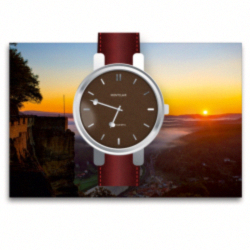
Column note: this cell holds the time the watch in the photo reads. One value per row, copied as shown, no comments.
6:48
